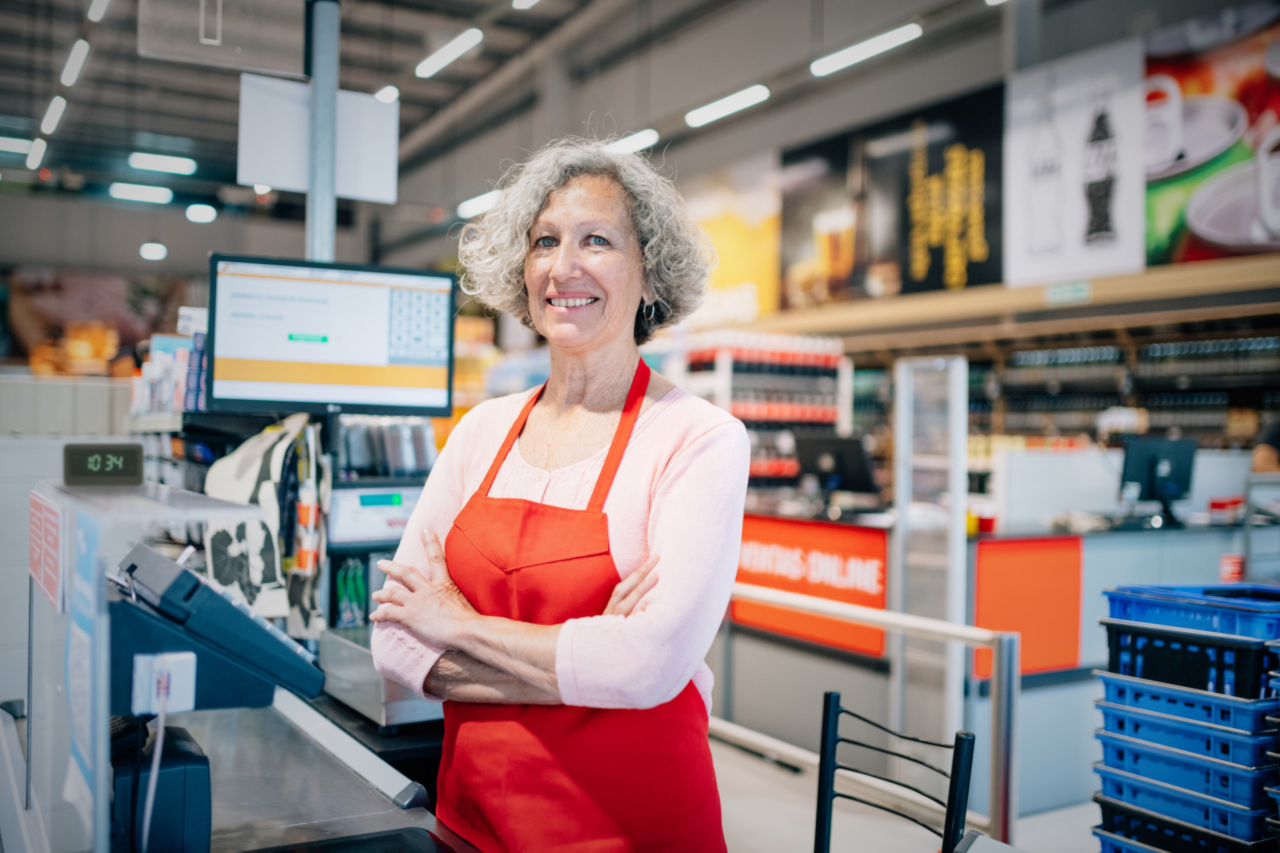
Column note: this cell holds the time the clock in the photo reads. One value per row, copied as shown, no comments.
10:34
